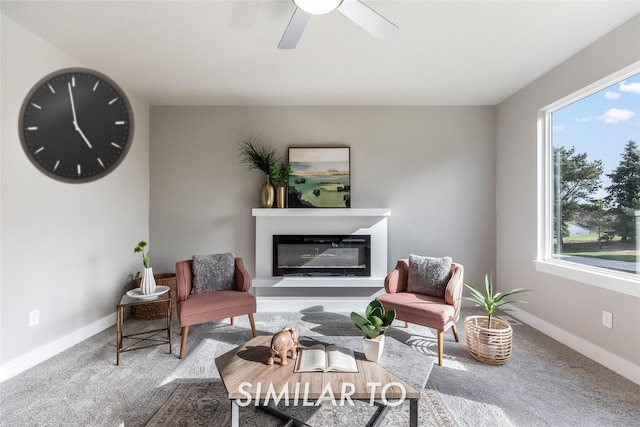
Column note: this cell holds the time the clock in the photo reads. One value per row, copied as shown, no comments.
4:59
